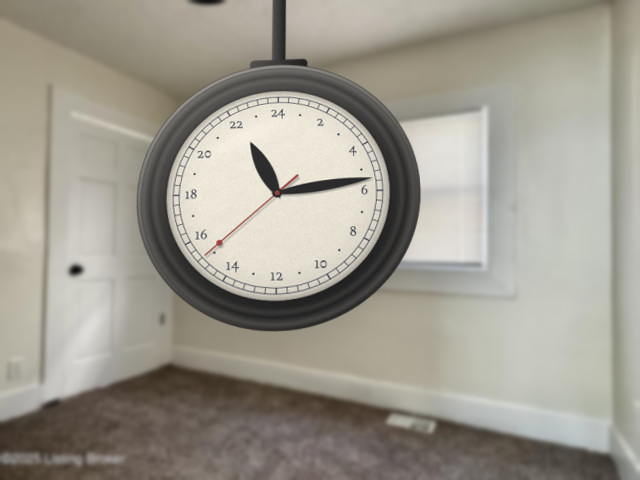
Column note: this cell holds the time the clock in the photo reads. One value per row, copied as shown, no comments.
22:13:38
